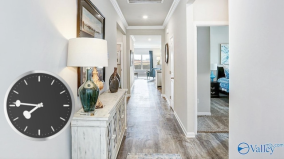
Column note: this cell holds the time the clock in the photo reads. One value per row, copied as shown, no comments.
7:46
